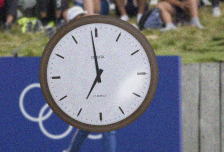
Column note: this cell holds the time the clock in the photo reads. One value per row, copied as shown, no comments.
6:59
